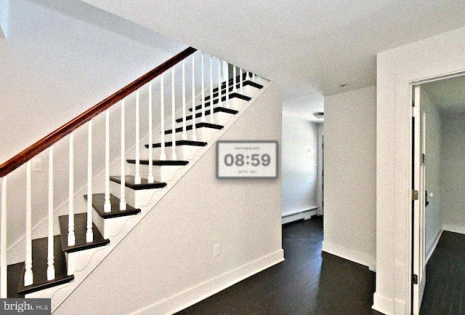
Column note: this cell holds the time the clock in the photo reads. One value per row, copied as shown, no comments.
8:59
